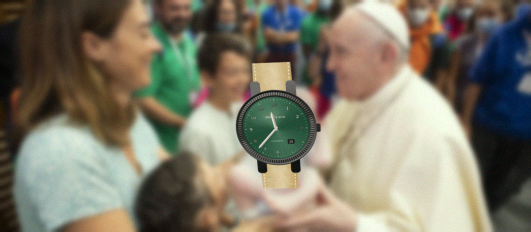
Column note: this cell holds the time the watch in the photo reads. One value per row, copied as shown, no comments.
11:37
